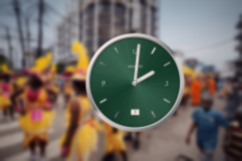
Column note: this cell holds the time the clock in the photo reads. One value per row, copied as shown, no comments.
2:01
